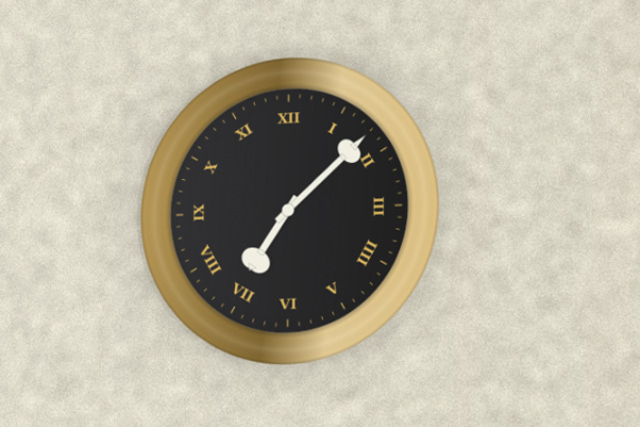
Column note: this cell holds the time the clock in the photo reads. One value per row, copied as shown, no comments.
7:08
